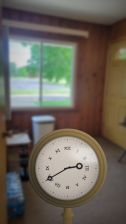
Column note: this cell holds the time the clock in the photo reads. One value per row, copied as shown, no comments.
2:40
